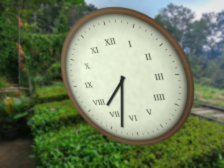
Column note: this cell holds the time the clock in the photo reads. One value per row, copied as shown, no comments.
7:33
